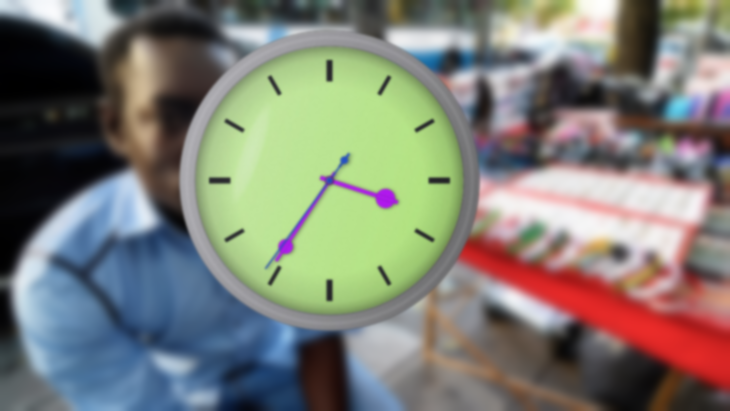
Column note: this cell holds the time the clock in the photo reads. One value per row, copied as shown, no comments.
3:35:36
